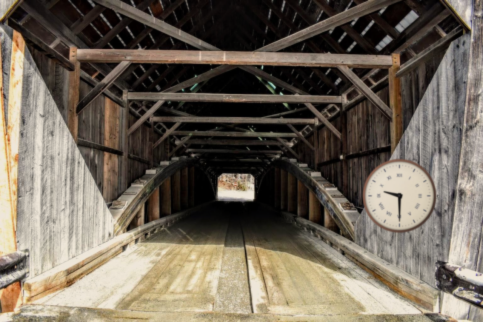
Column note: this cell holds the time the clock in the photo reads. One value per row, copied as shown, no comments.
9:30
